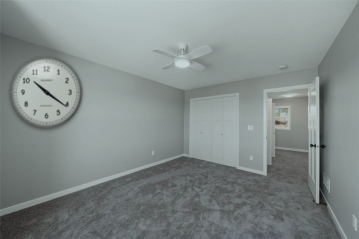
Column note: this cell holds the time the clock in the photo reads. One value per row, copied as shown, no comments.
10:21
